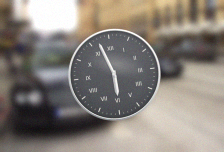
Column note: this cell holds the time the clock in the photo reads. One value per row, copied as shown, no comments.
5:57
